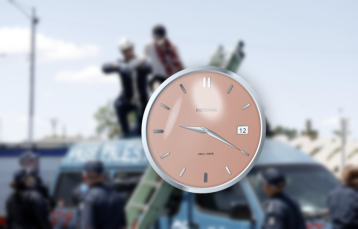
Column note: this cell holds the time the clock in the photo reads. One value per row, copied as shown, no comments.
9:20
